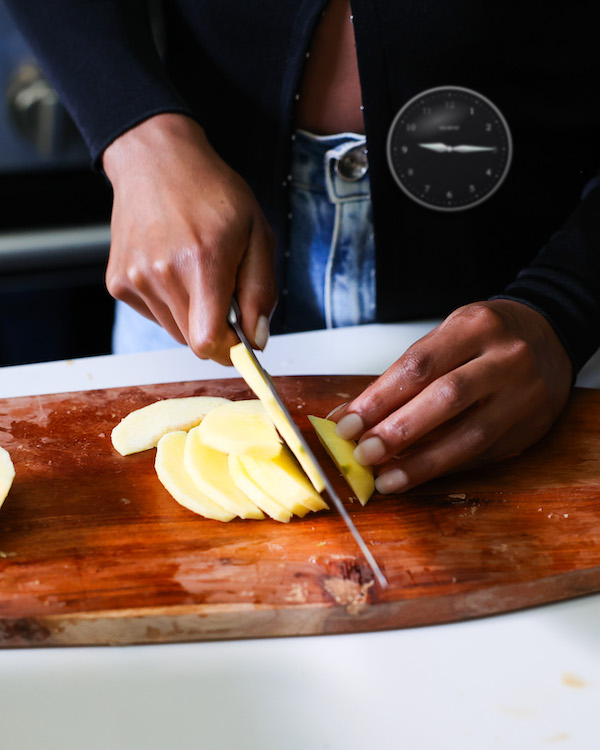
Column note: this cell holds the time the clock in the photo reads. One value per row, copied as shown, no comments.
9:15
